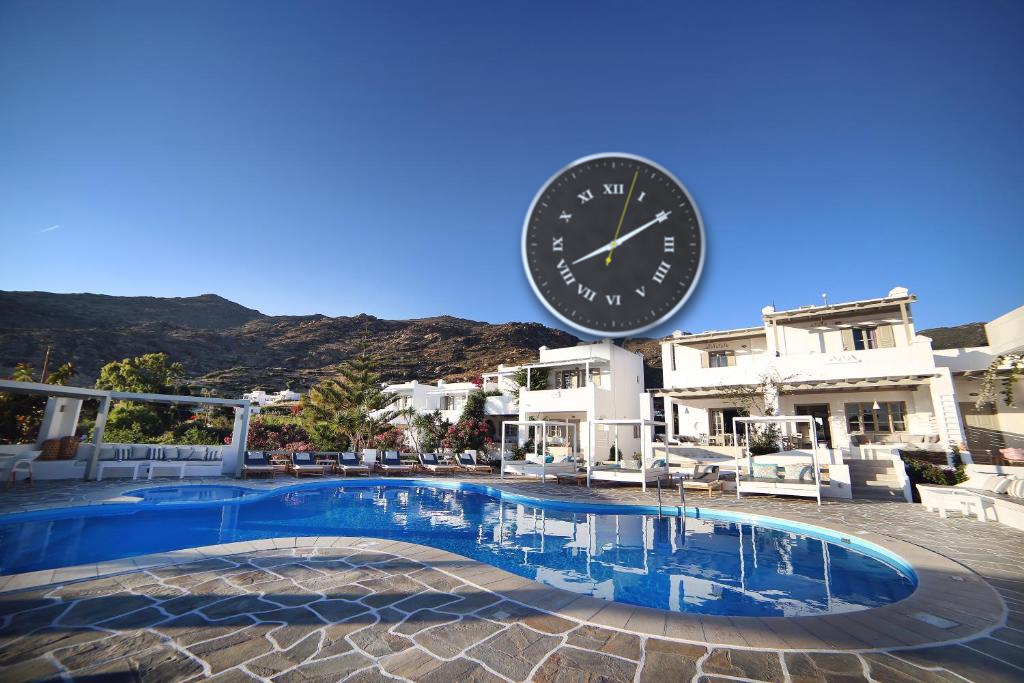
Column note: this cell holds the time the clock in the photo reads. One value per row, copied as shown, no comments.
8:10:03
